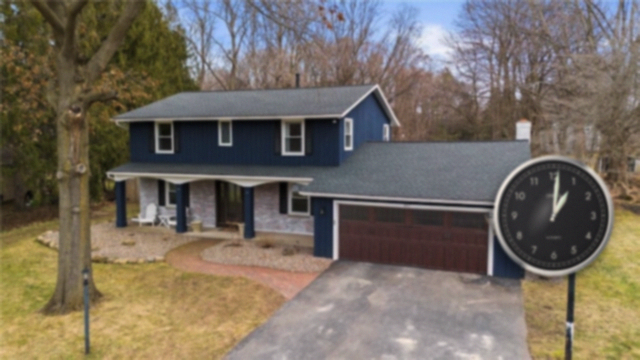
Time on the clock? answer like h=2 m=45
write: h=1 m=1
